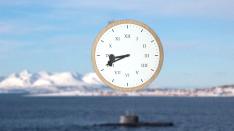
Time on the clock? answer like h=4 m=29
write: h=8 m=41
